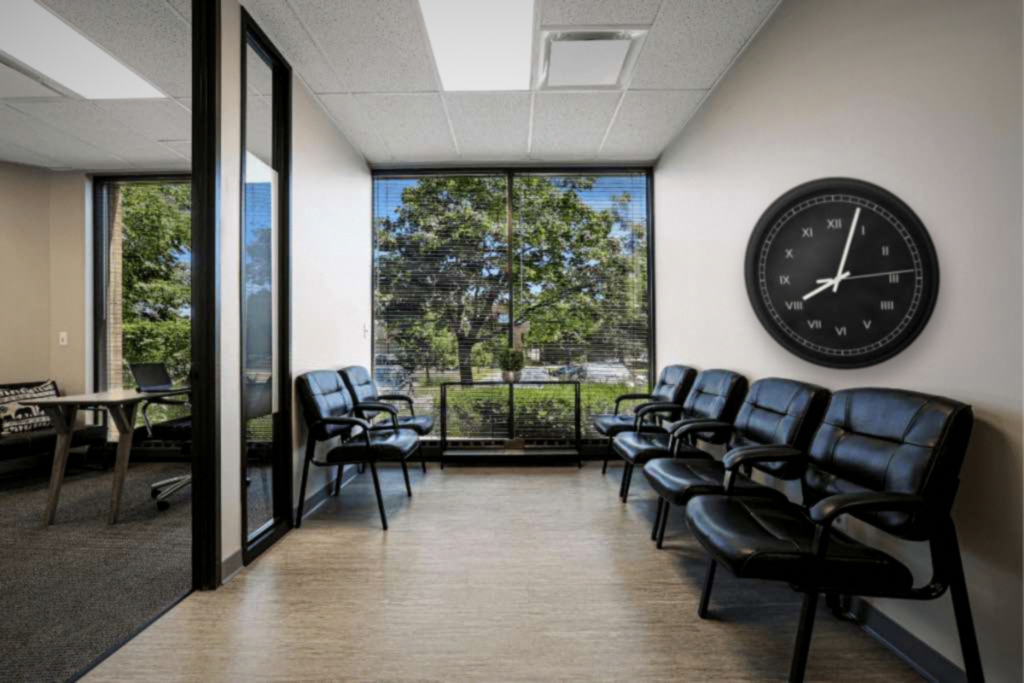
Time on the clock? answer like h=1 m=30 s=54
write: h=8 m=3 s=14
